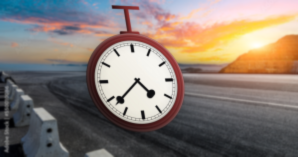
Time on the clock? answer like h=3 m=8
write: h=4 m=38
